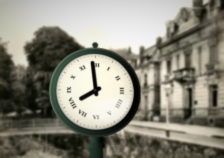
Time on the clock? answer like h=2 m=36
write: h=7 m=59
